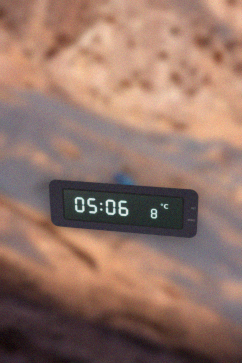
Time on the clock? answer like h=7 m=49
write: h=5 m=6
